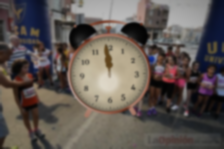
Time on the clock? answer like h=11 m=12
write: h=11 m=59
